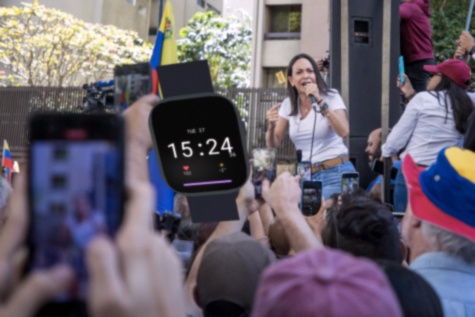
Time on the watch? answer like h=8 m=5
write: h=15 m=24
